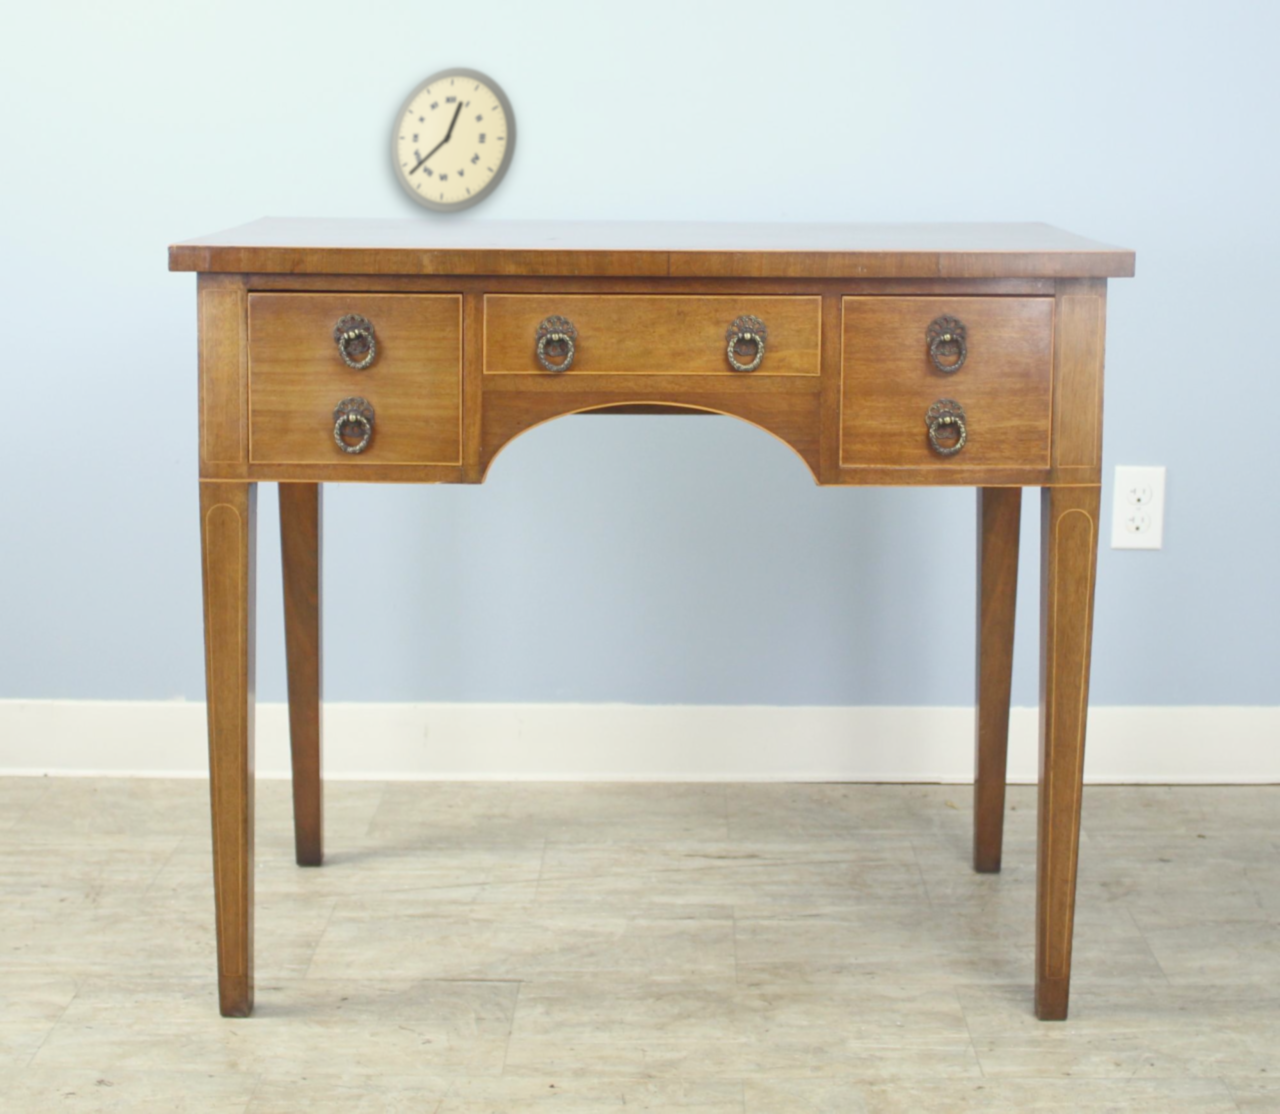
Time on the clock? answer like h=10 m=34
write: h=12 m=38
